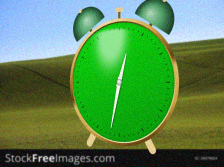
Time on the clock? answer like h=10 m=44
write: h=12 m=32
